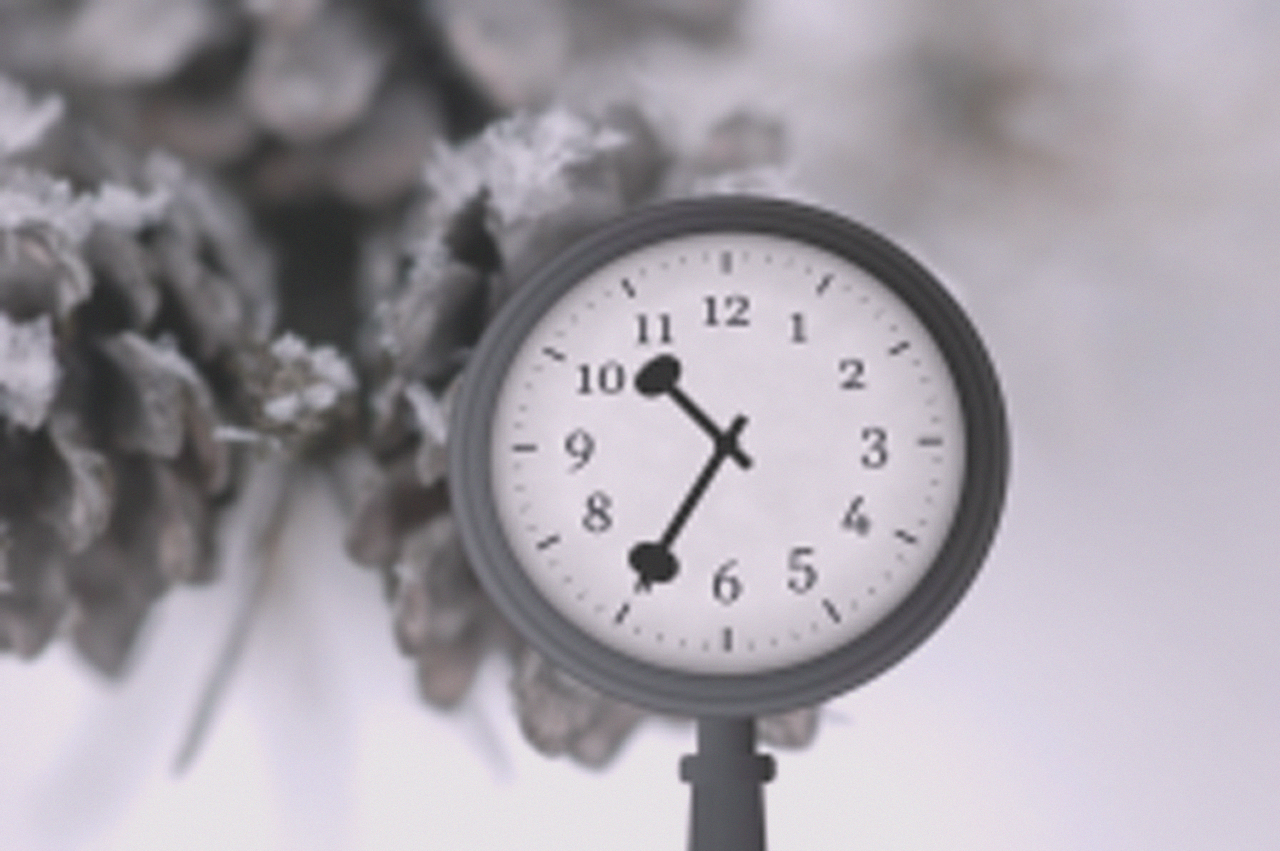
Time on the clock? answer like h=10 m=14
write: h=10 m=35
